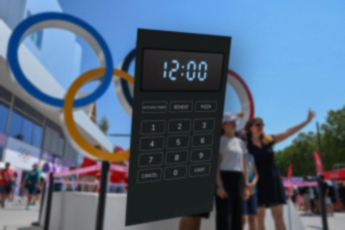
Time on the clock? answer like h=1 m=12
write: h=12 m=0
